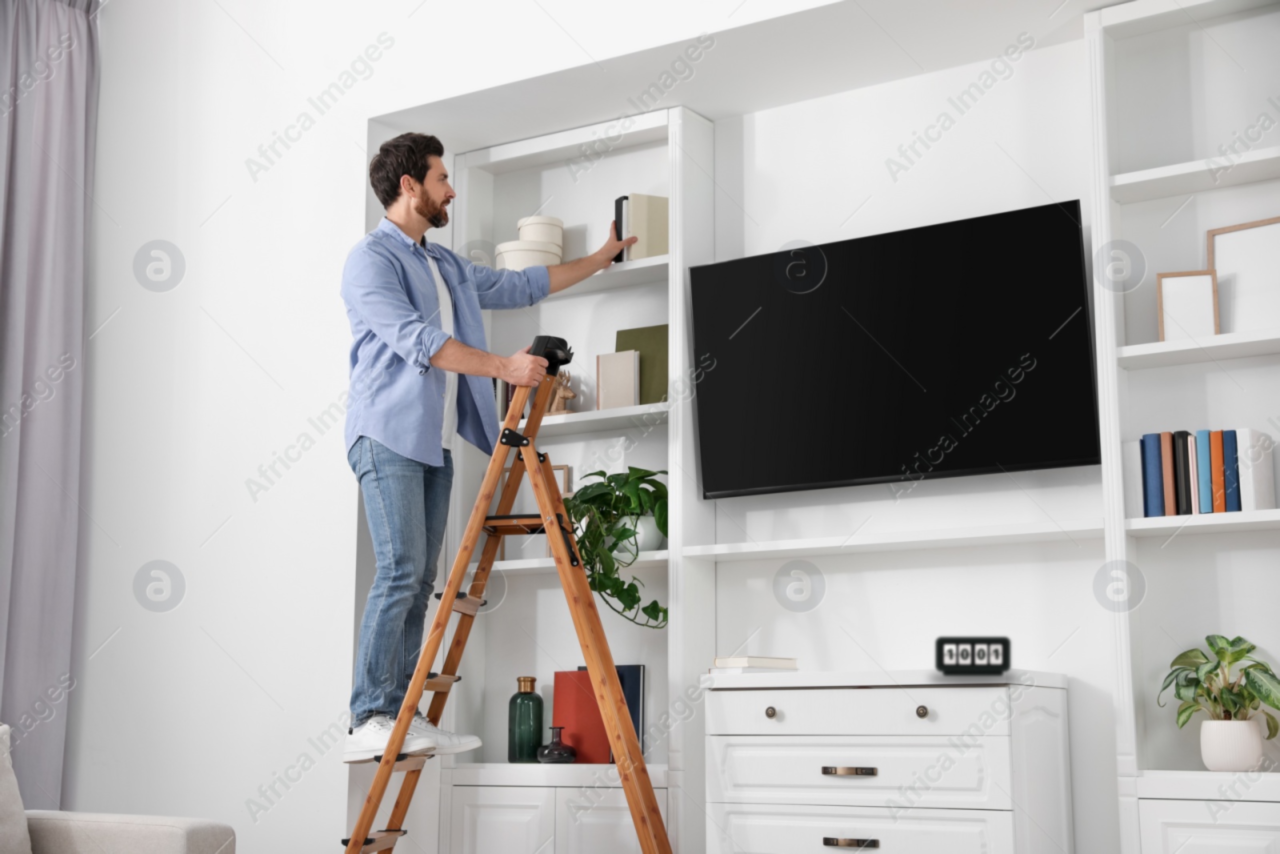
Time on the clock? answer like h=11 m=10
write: h=10 m=1
